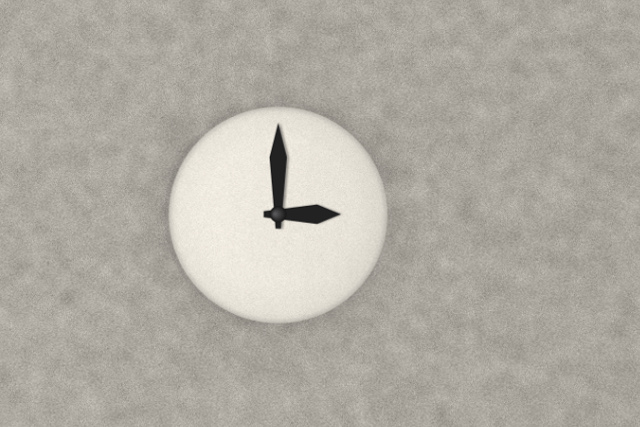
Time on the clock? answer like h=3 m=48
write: h=3 m=0
